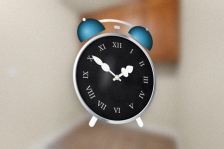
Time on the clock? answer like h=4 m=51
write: h=1 m=51
